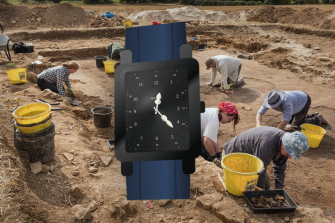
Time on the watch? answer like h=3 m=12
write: h=12 m=23
